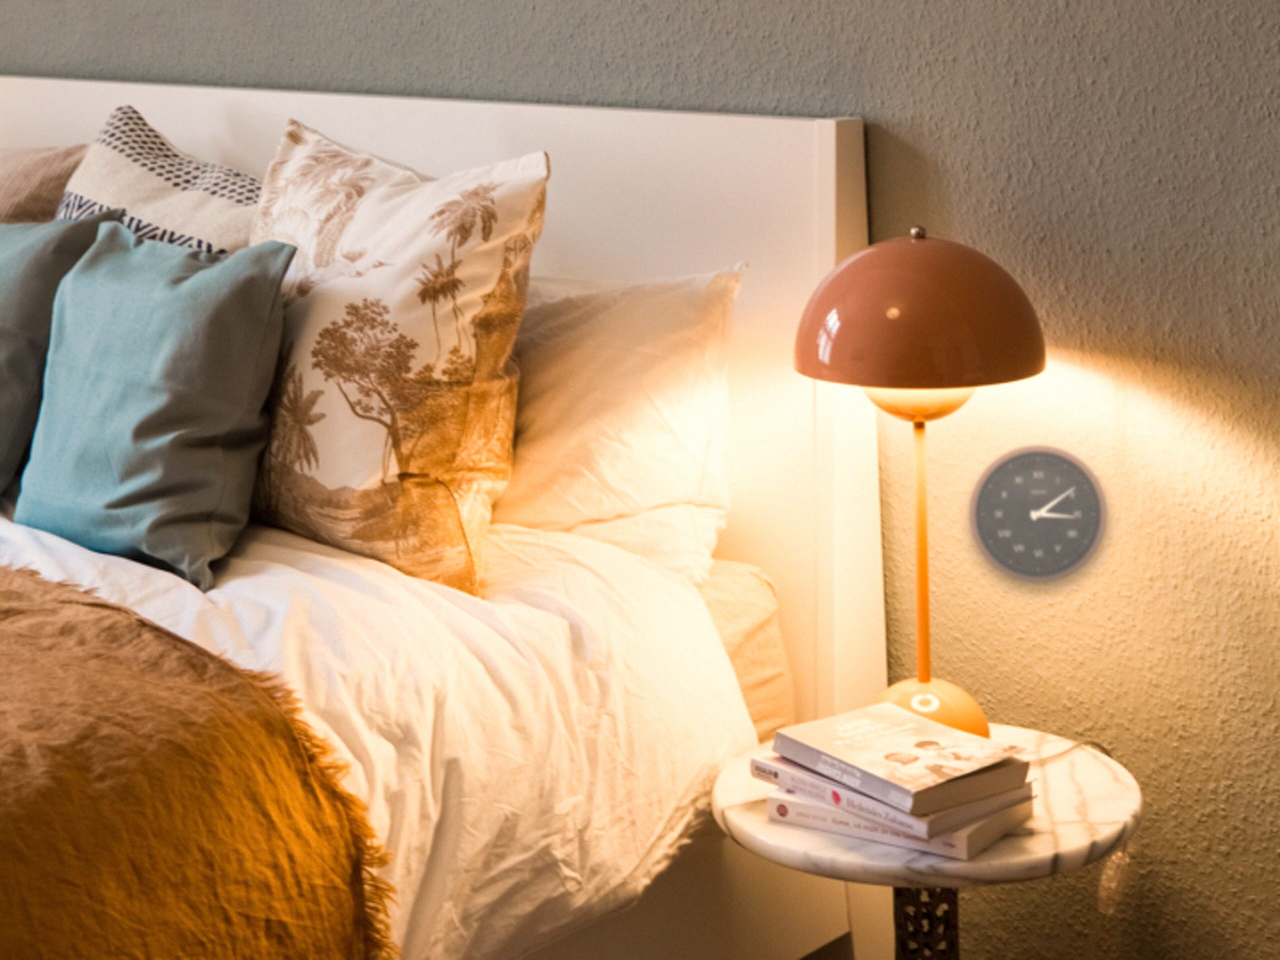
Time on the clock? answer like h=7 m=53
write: h=3 m=9
